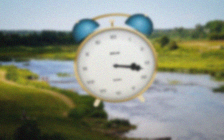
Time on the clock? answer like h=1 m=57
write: h=3 m=17
